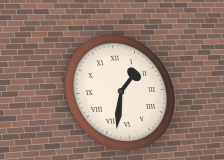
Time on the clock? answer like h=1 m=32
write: h=1 m=33
